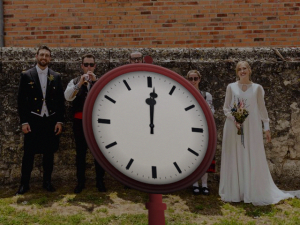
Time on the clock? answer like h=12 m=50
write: h=12 m=1
